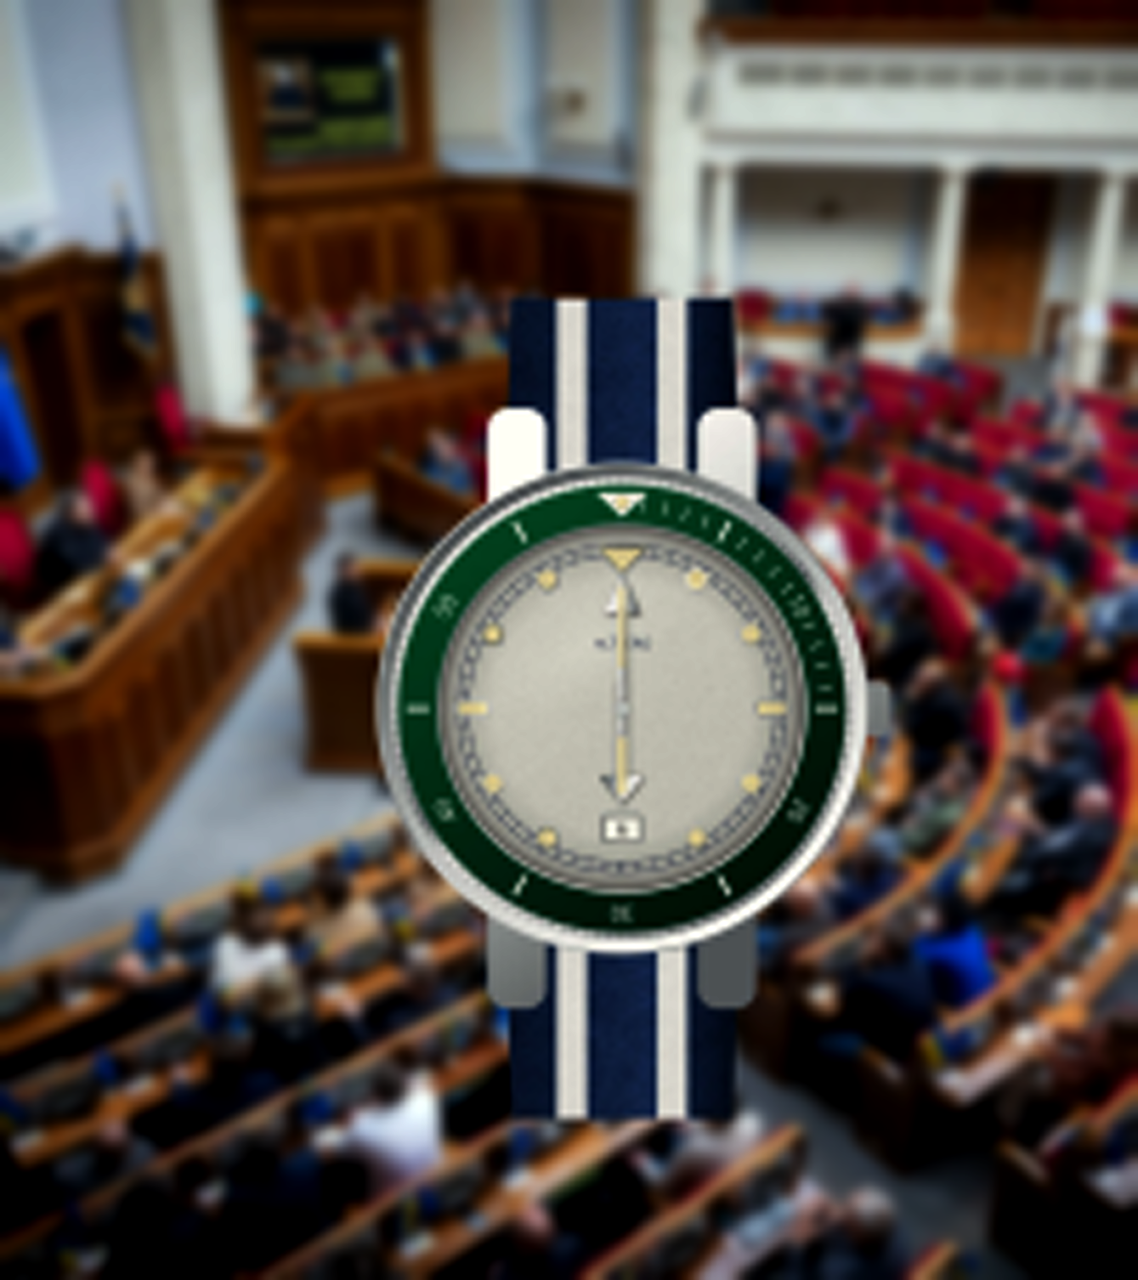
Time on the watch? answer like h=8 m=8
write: h=6 m=0
